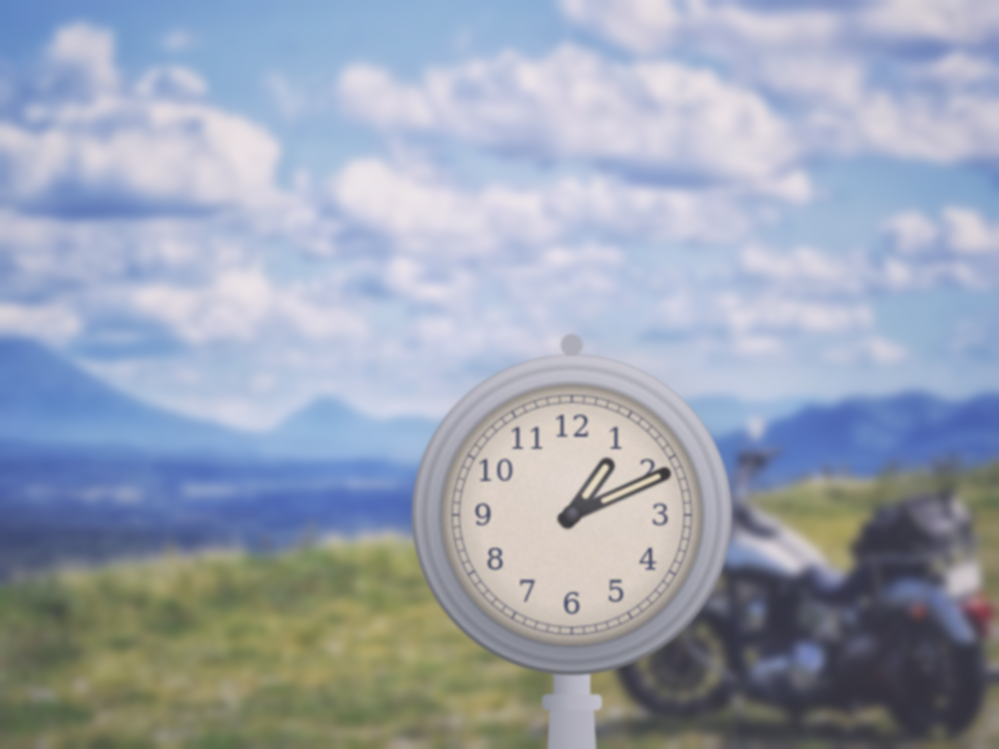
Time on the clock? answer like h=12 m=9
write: h=1 m=11
